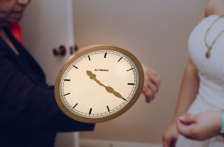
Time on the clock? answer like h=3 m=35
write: h=10 m=20
